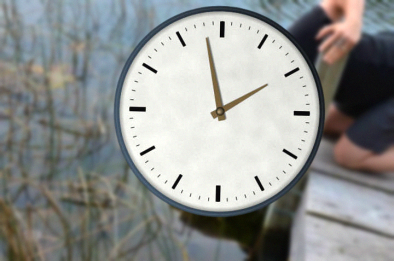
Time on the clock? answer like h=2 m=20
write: h=1 m=58
